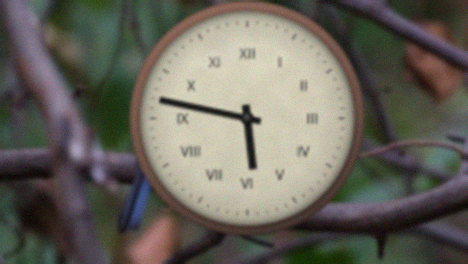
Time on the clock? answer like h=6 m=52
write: h=5 m=47
